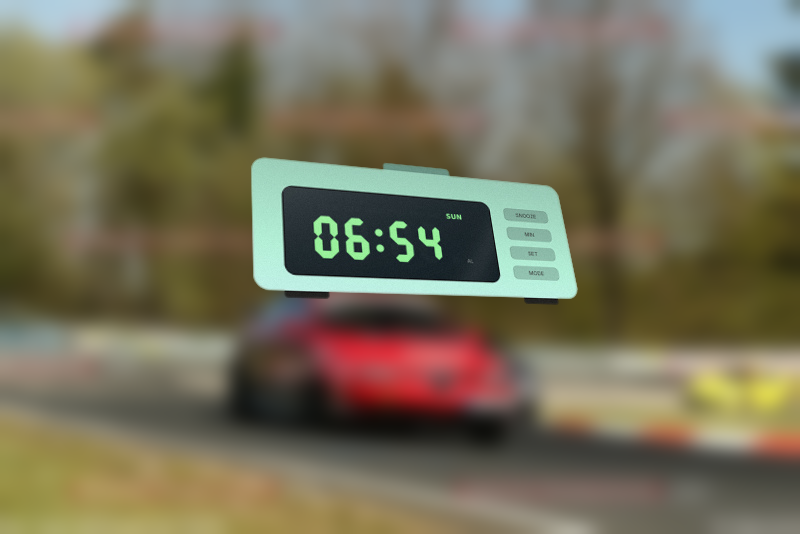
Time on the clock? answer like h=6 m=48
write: h=6 m=54
